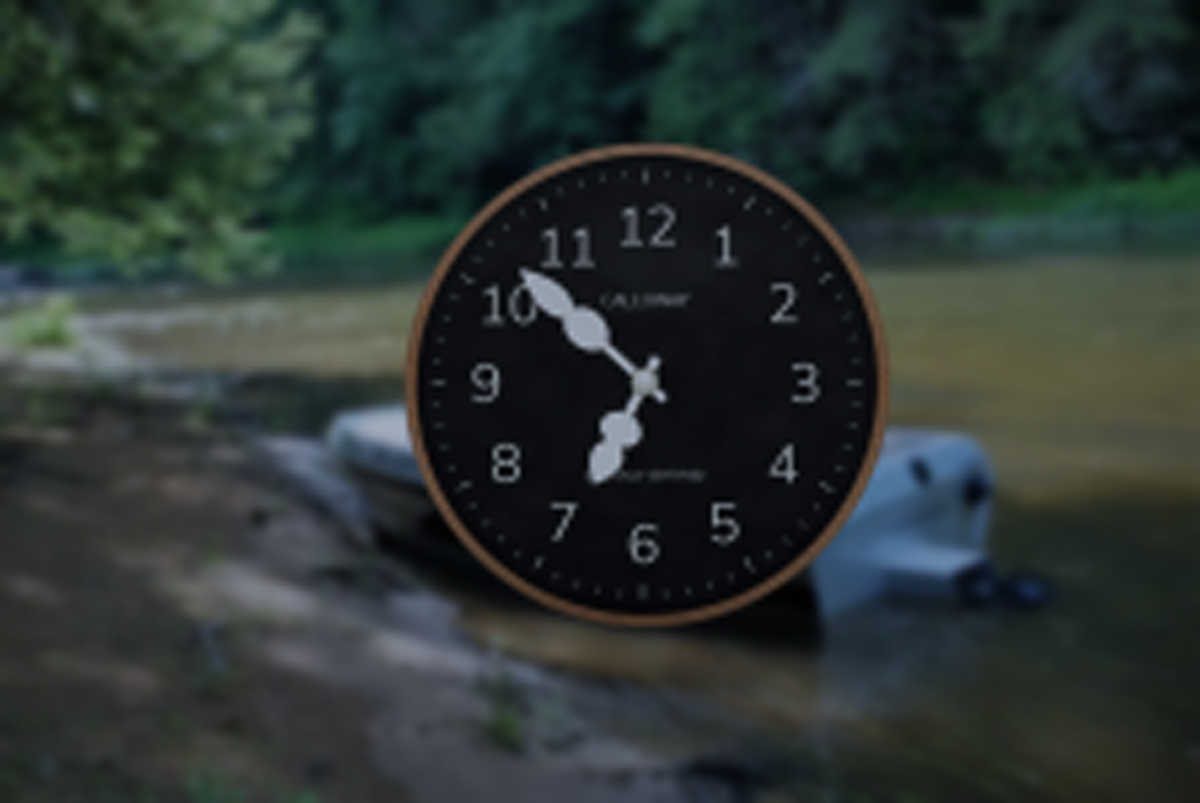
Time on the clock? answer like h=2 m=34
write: h=6 m=52
